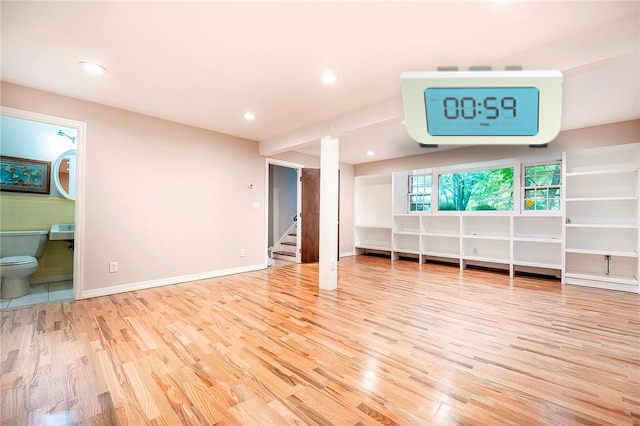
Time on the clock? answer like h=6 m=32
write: h=0 m=59
